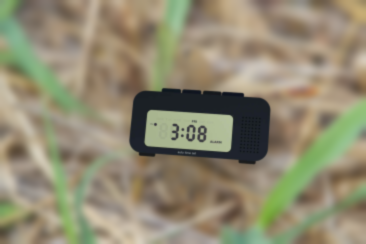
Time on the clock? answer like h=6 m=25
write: h=3 m=8
